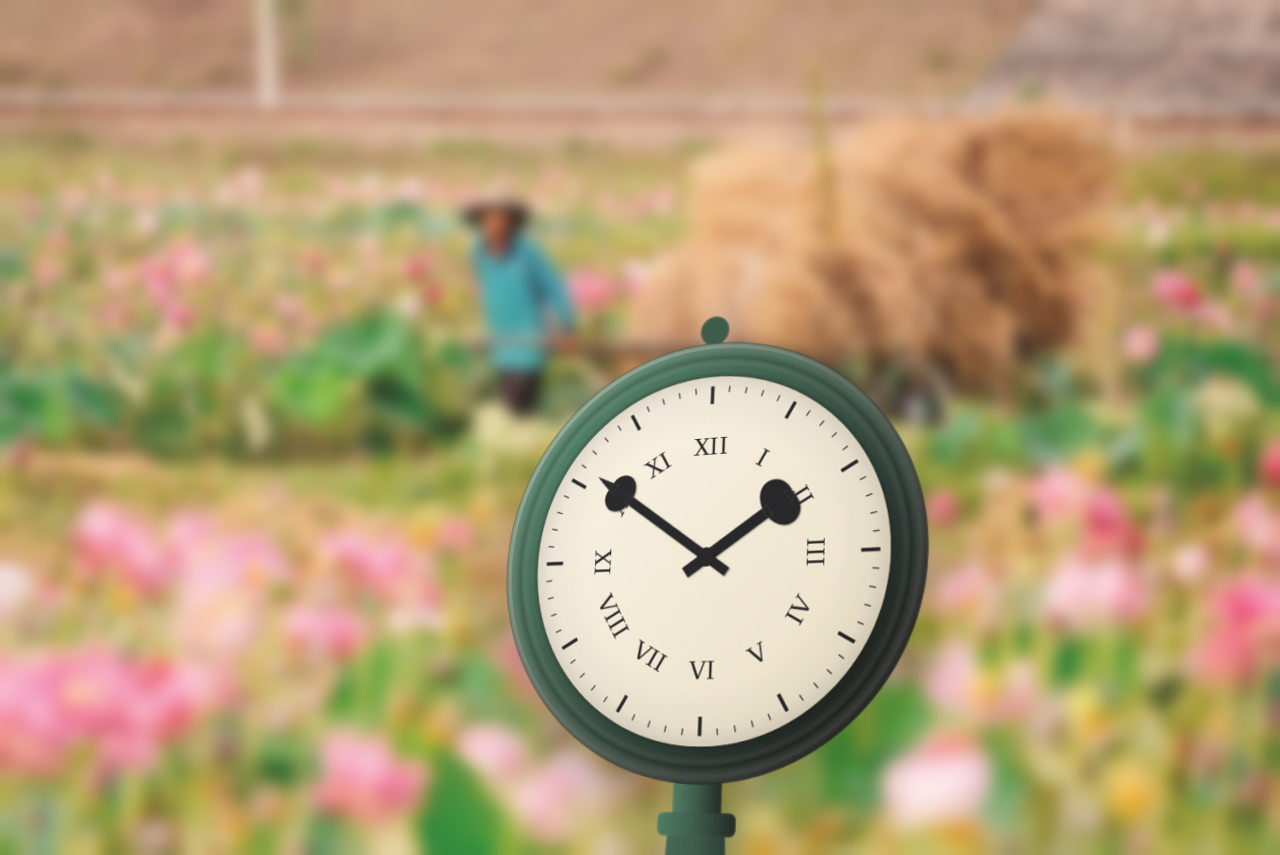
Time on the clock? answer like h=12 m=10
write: h=1 m=51
